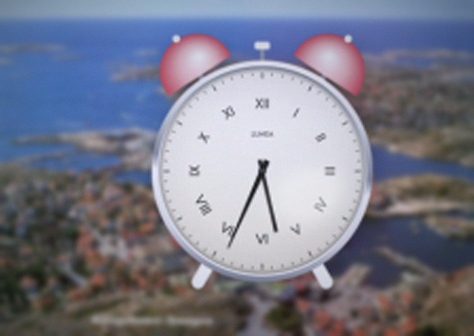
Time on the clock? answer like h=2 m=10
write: h=5 m=34
